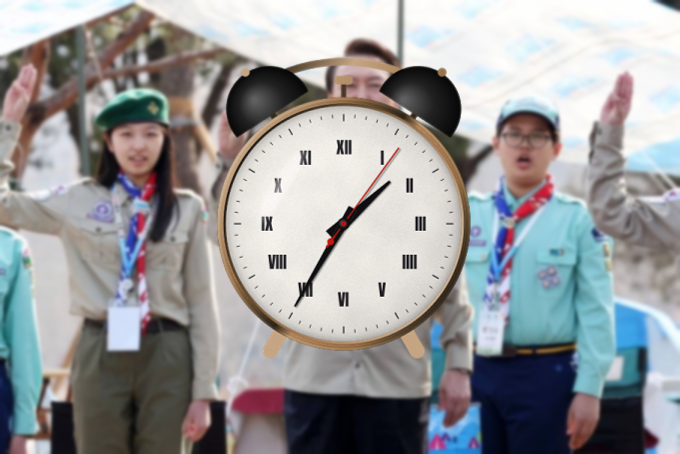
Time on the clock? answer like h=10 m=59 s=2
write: h=1 m=35 s=6
